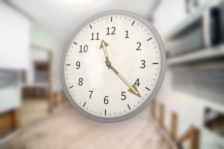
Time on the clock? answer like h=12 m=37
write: h=11 m=22
